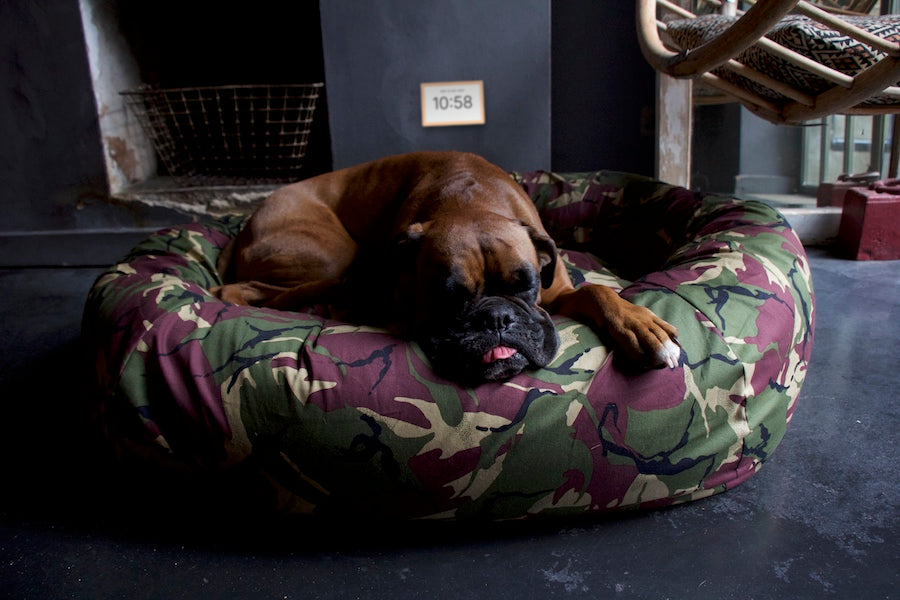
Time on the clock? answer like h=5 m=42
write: h=10 m=58
